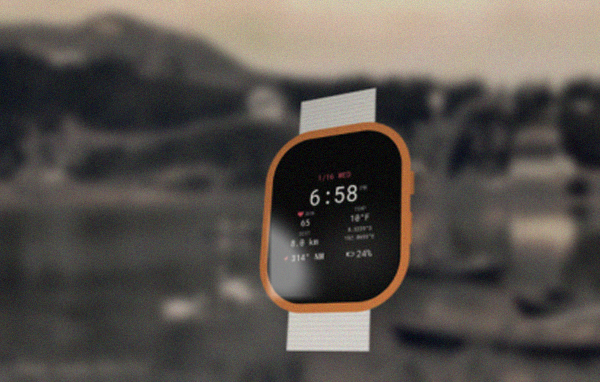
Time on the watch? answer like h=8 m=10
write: h=6 m=58
